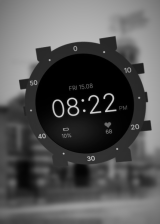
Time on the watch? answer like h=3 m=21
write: h=8 m=22
